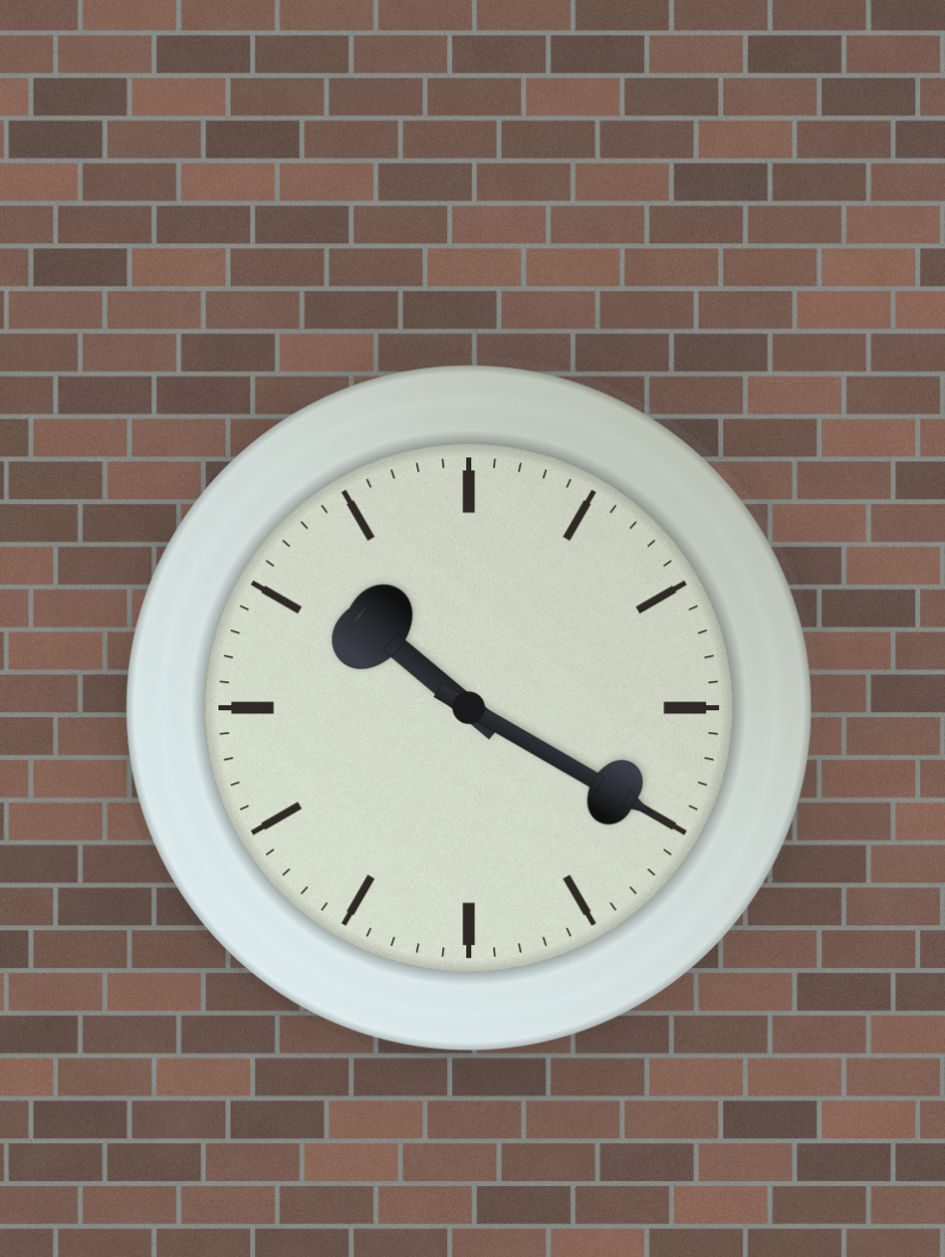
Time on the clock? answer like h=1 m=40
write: h=10 m=20
